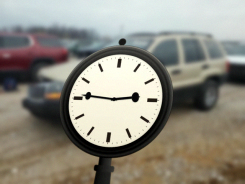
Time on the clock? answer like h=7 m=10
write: h=2 m=46
